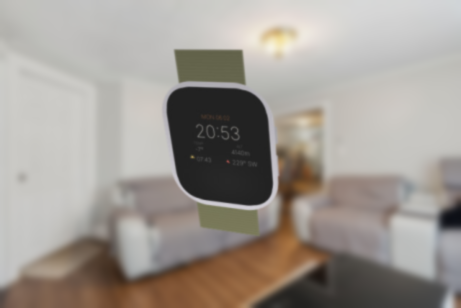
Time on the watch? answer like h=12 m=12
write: h=20 m=53
